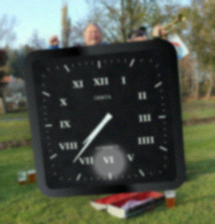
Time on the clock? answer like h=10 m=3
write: h=7 m=37
